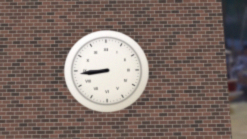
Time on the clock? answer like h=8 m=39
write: h=8 m=44
